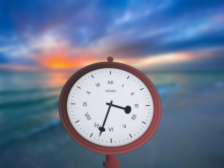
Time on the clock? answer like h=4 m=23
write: h=3 m=33
